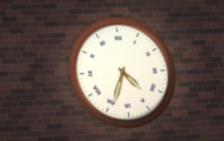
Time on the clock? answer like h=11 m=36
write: h=4 m=34
